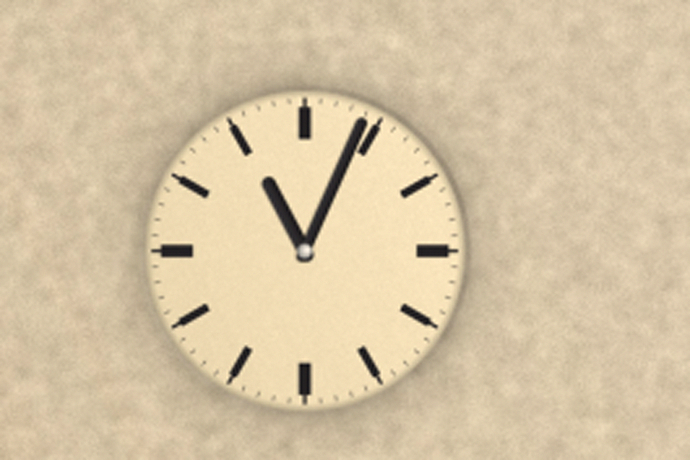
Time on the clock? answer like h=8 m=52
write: h=11 m=4
